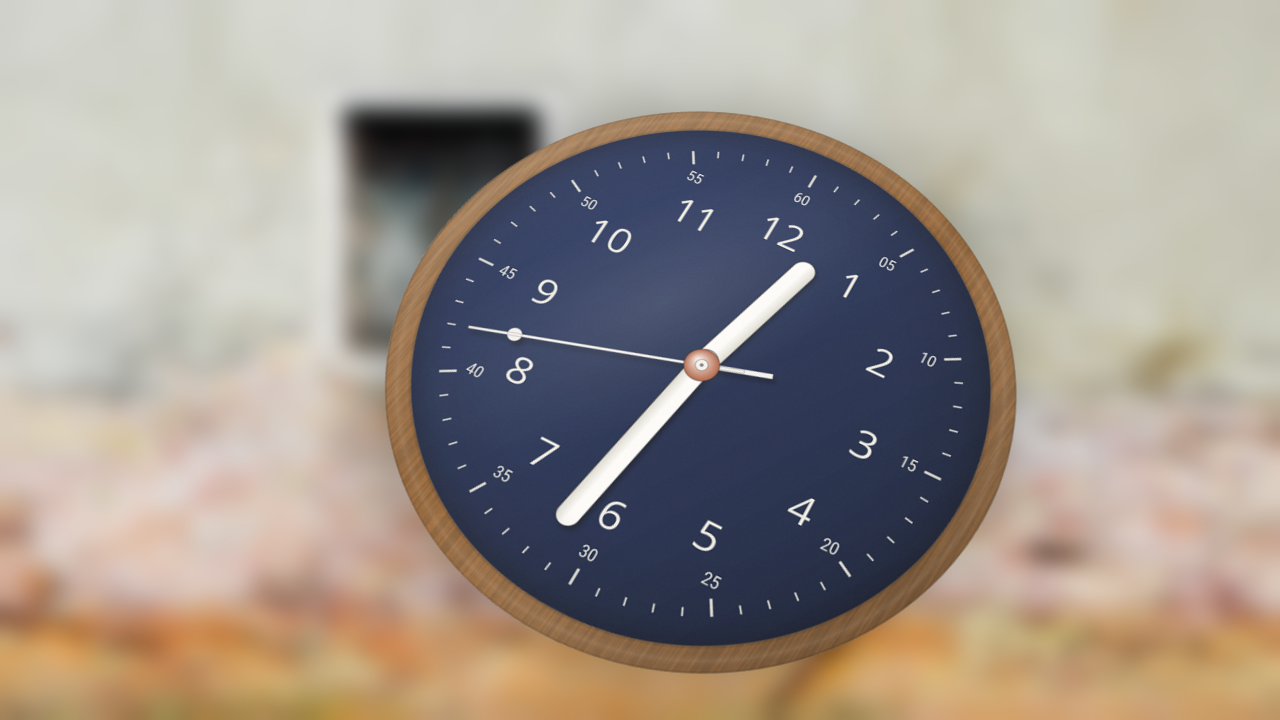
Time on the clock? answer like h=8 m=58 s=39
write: h=12 m=31 s=42
